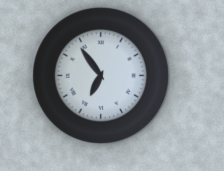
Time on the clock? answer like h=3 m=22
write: h=6 m=54
